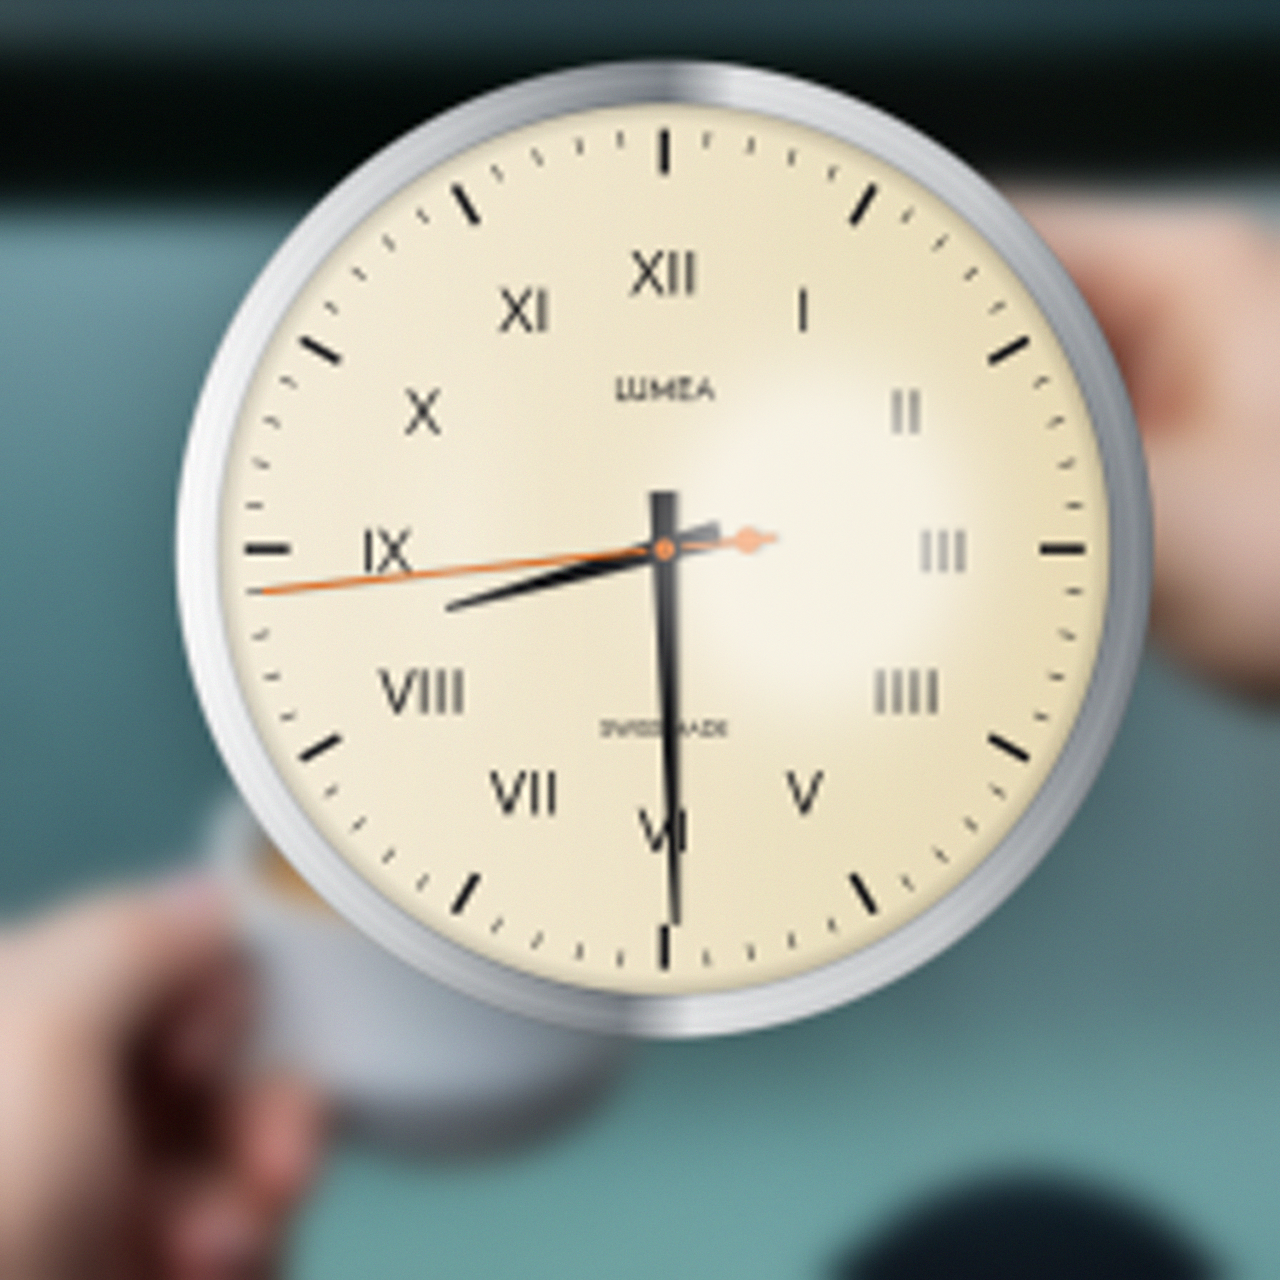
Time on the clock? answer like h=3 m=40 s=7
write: h=8 m=29 s=44
